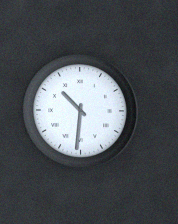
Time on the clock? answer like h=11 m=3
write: h=10 m=31
